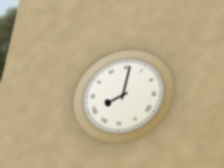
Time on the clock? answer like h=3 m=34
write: h=8 m=1
